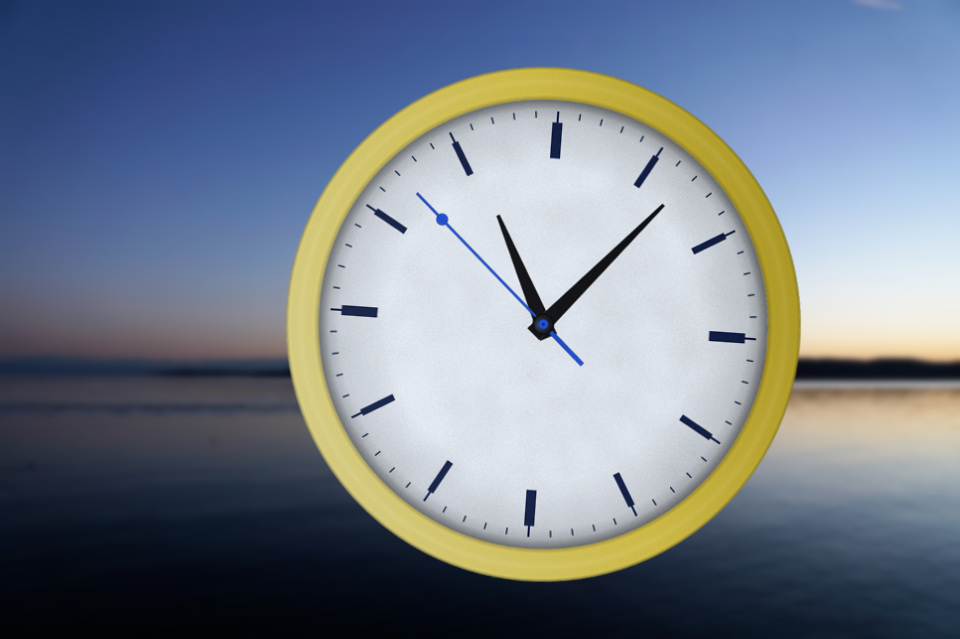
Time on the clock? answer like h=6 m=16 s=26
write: h=11 m=6 s=52
